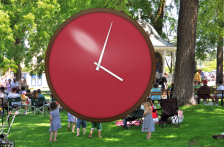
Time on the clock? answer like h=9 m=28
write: h=4 m=3
